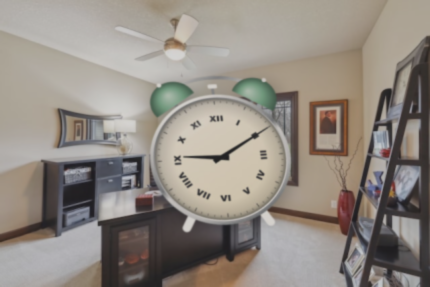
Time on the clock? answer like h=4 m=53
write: h=9 m=10
